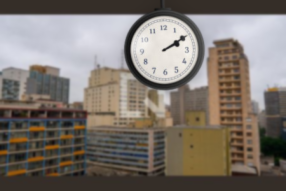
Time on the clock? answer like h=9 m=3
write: h=2 m=10
